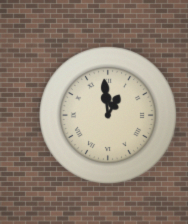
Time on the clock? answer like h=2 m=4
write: h=12 m=59
